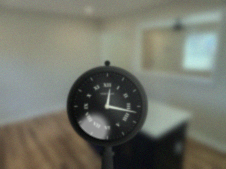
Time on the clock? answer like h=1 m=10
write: h=12 m=17
